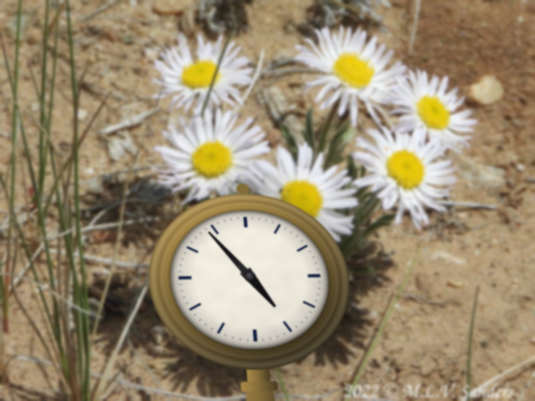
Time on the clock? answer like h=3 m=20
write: h=4 m=54
